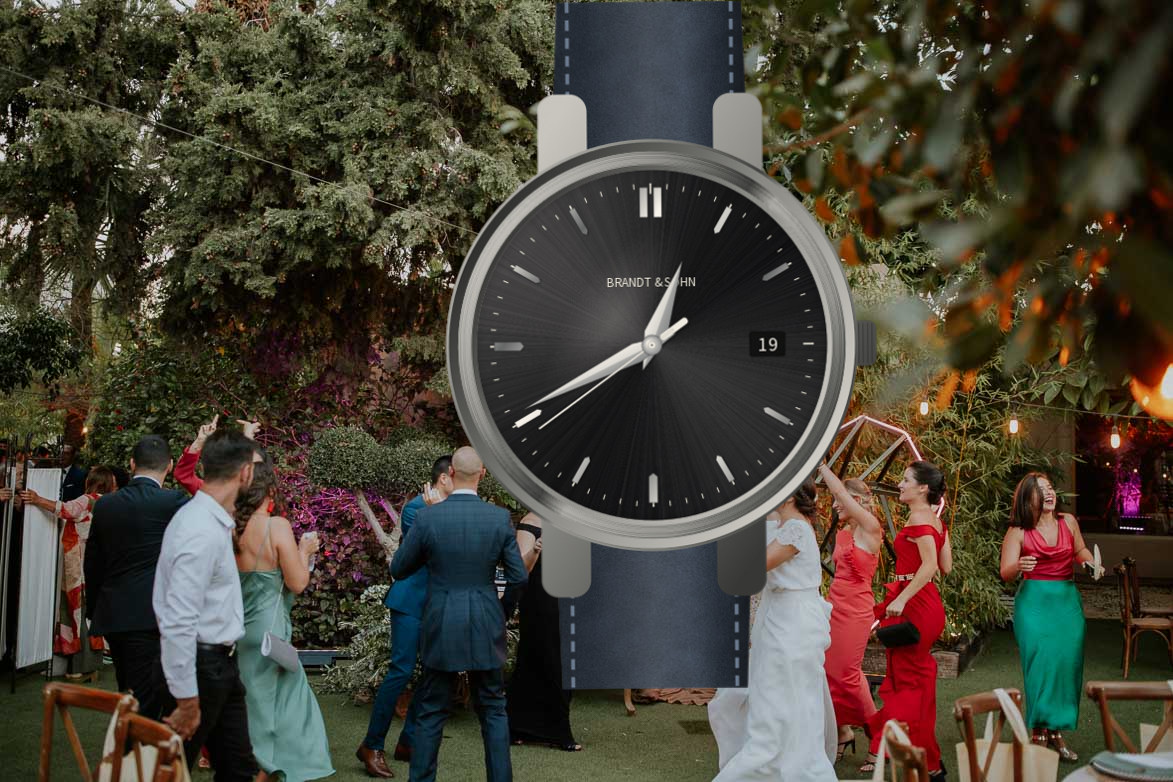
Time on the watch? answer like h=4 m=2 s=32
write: h=12 m=40 s=39
